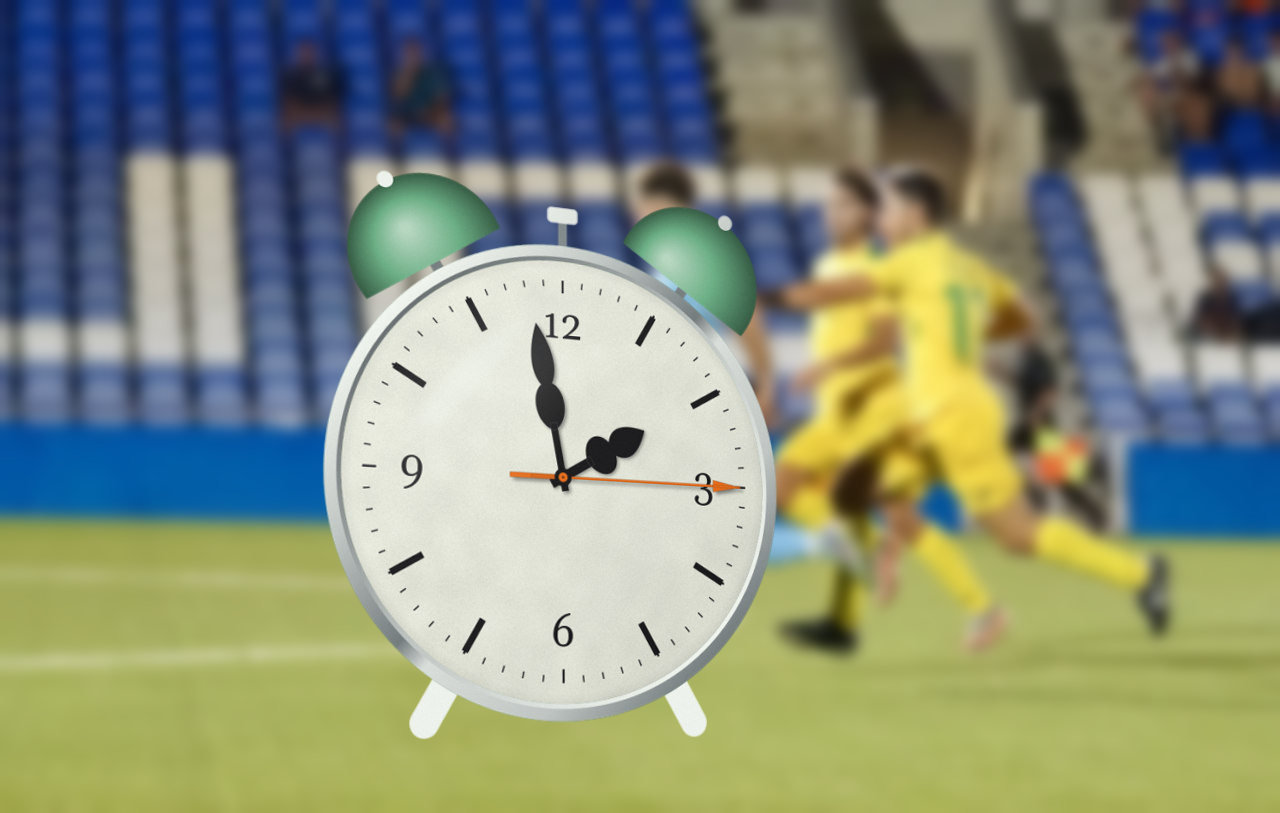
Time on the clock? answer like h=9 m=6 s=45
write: h=1 m=58 s=15
